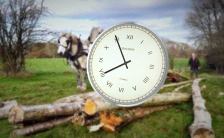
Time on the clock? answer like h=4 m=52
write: h=7 m=55
